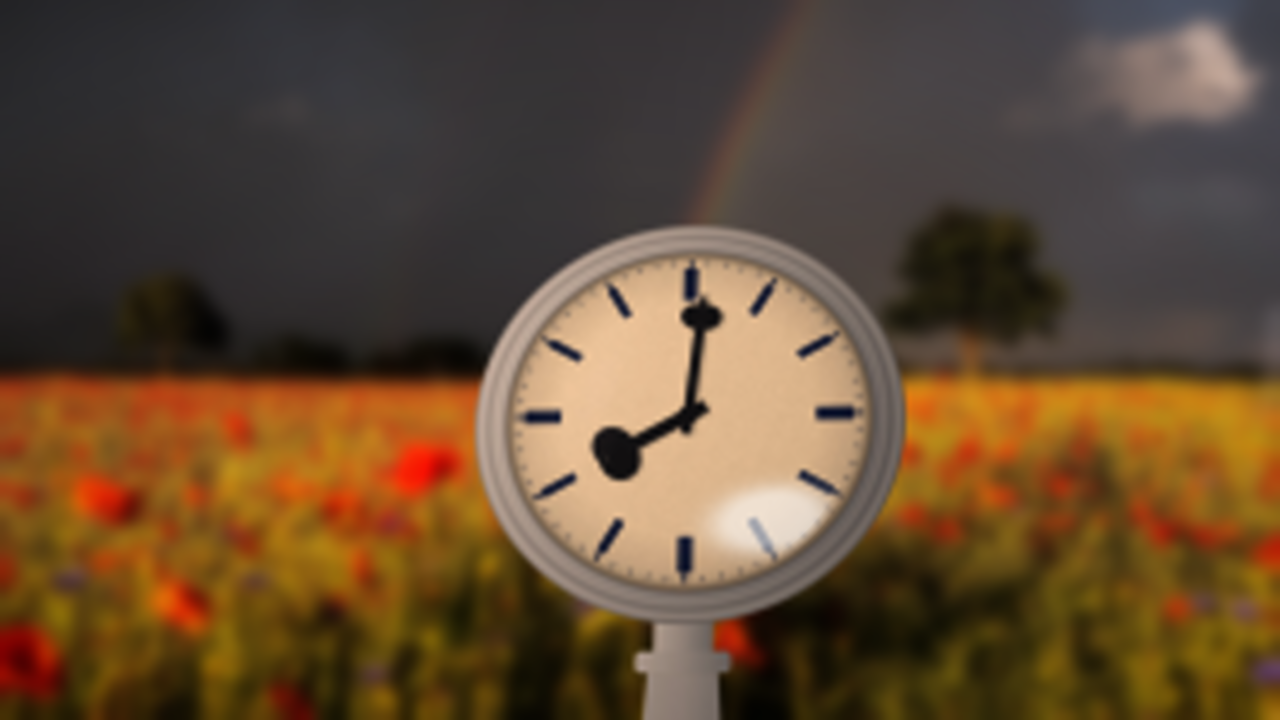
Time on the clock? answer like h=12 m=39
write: h=8 m=1
